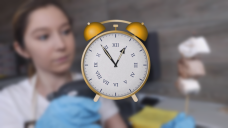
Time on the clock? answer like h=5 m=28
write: h=12 m=54
